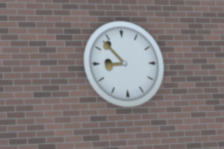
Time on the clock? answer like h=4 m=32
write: h=8 m=53
